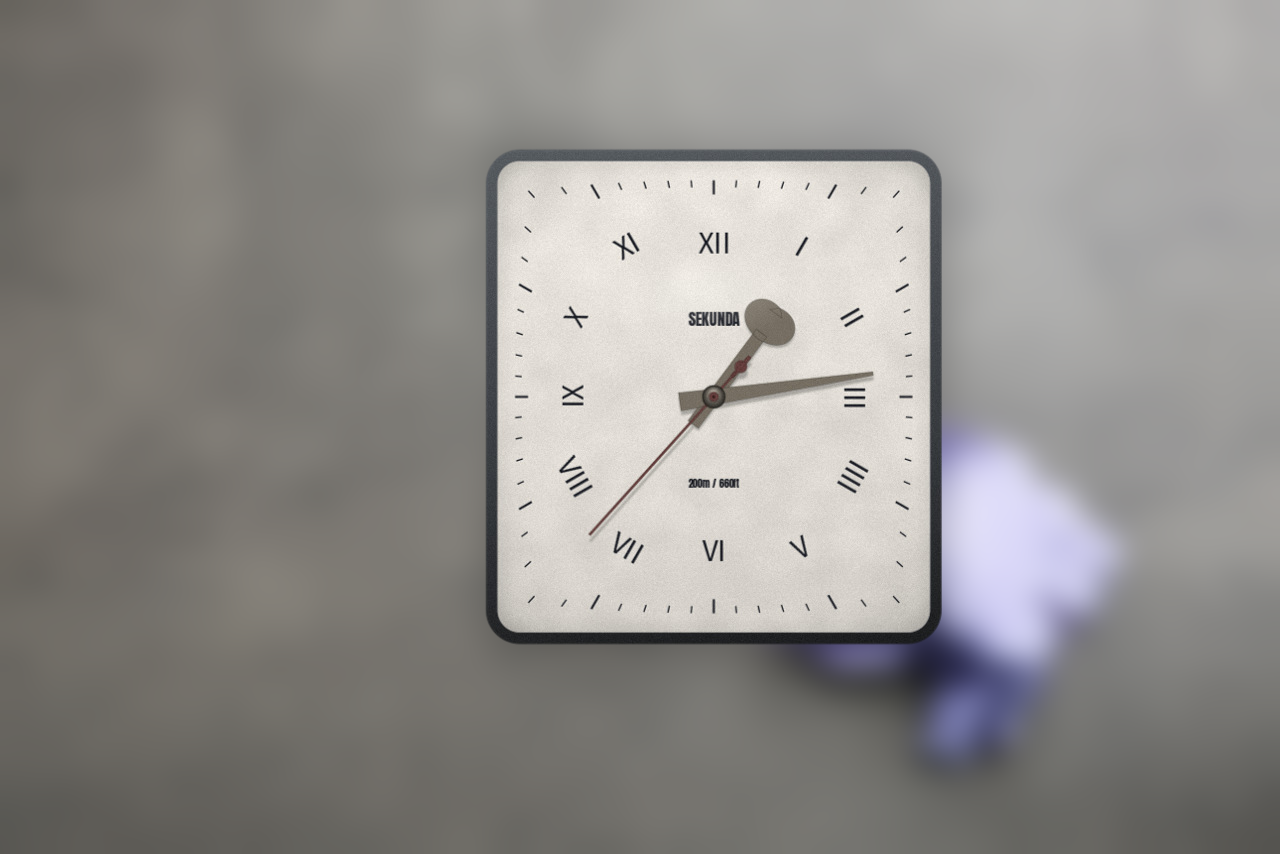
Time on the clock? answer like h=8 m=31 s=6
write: h=1 m=13 s=37
